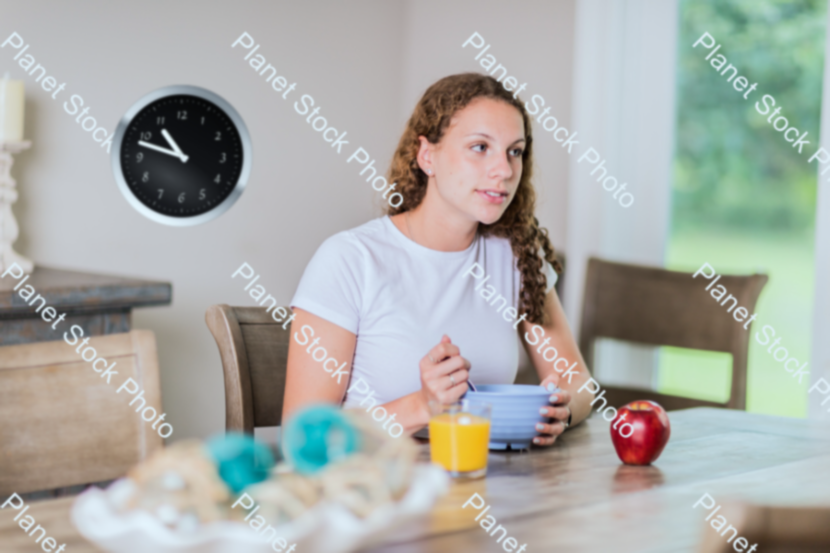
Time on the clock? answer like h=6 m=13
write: h=10 m=48
